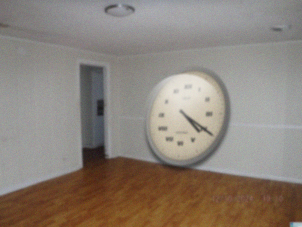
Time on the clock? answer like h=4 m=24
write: h=4 m=20
